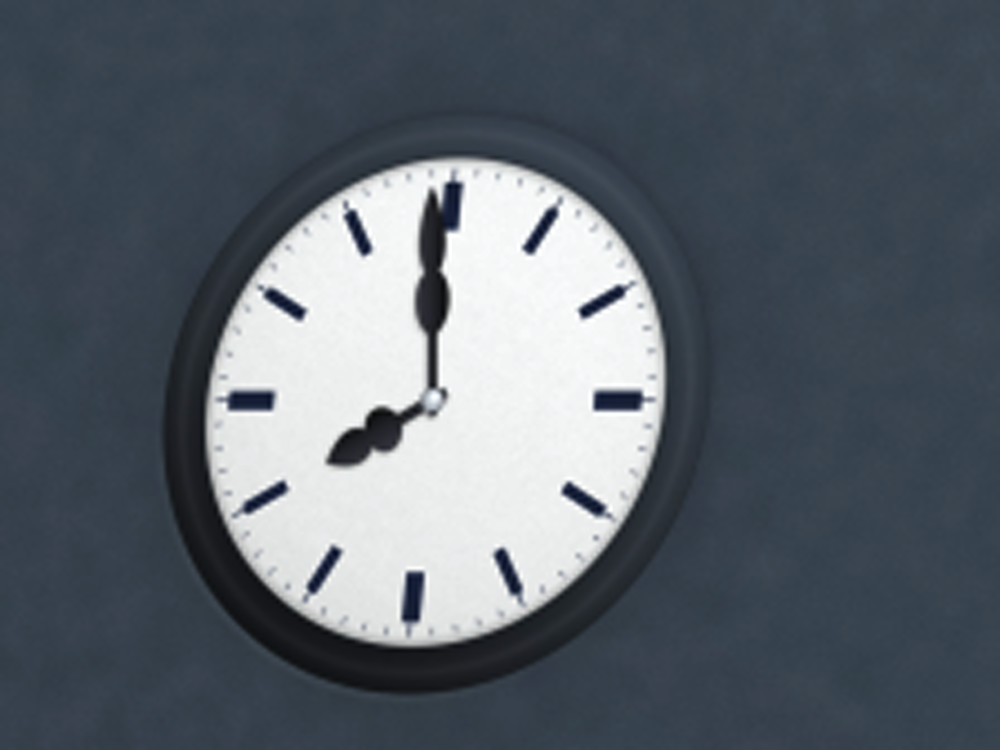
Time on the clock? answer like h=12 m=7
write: h=7 m=59
